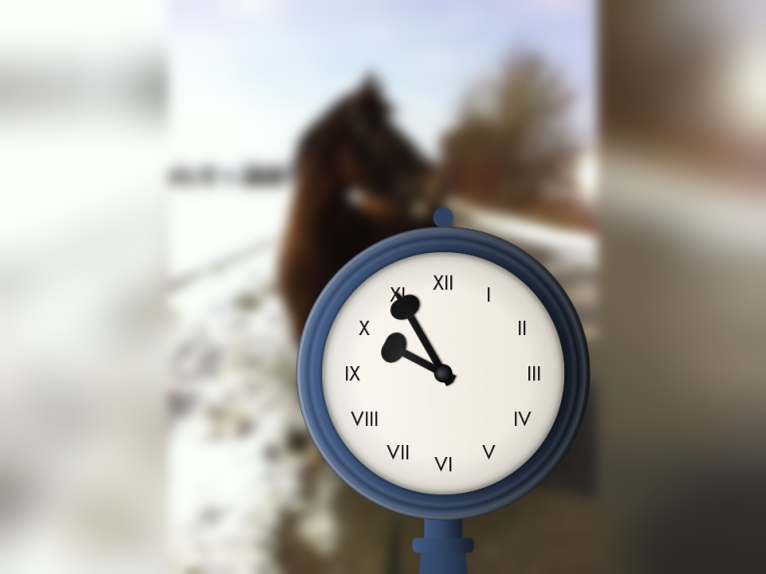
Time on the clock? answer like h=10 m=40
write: h=9 m=55
